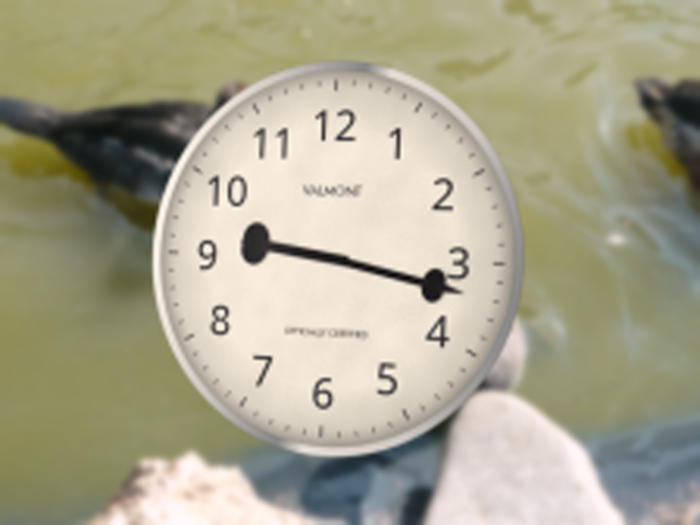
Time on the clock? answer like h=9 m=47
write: h=9 m=17
